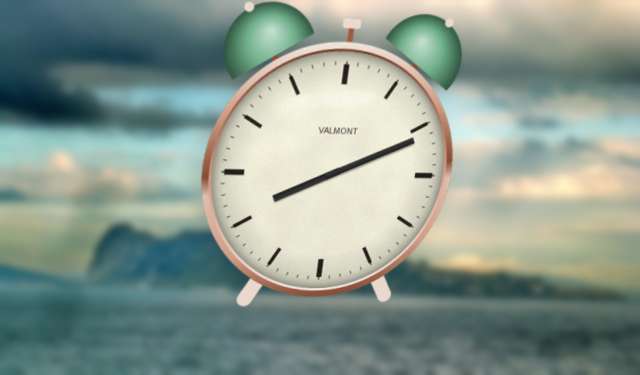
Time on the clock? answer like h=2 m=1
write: h=8 m=11
